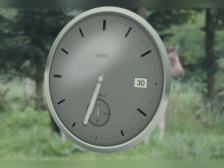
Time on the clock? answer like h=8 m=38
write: h=6 m=33
